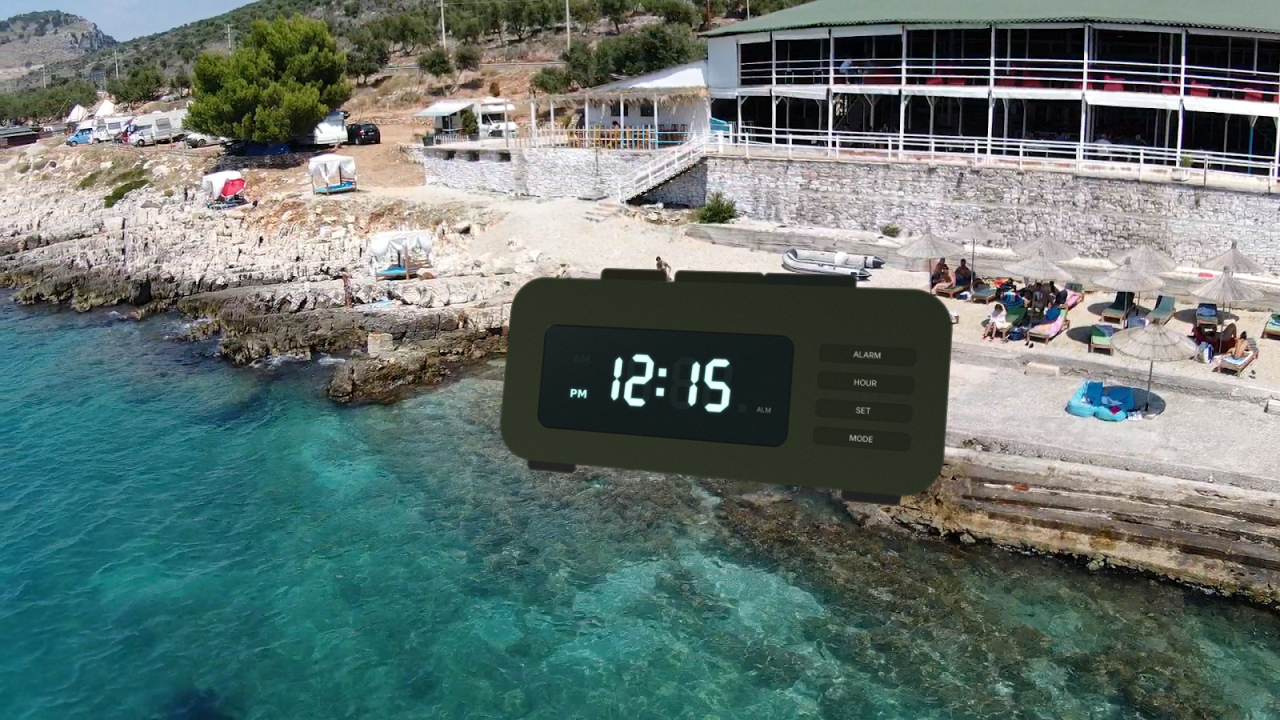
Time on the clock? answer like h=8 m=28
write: h=12 m=15
